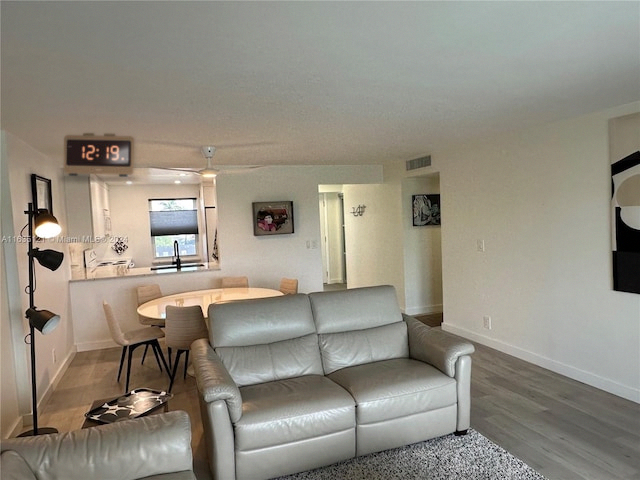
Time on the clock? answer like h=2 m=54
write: h=12 m=19
